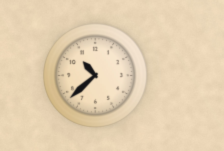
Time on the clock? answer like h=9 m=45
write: h=10 m=38
